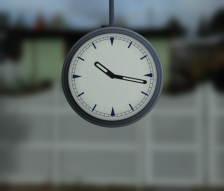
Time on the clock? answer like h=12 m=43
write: h=10 m=17
